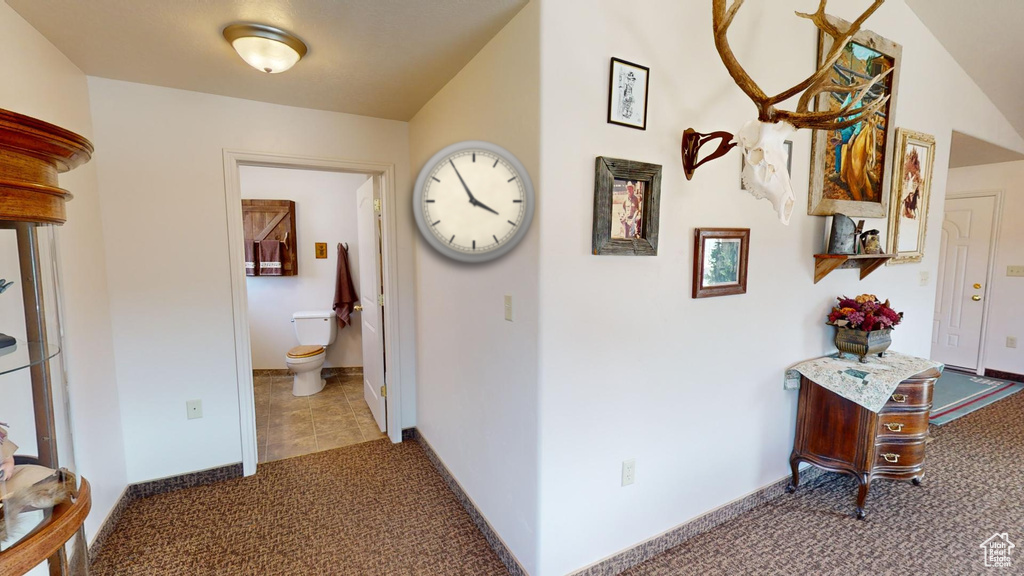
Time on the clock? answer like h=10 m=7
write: h=3 m=55
